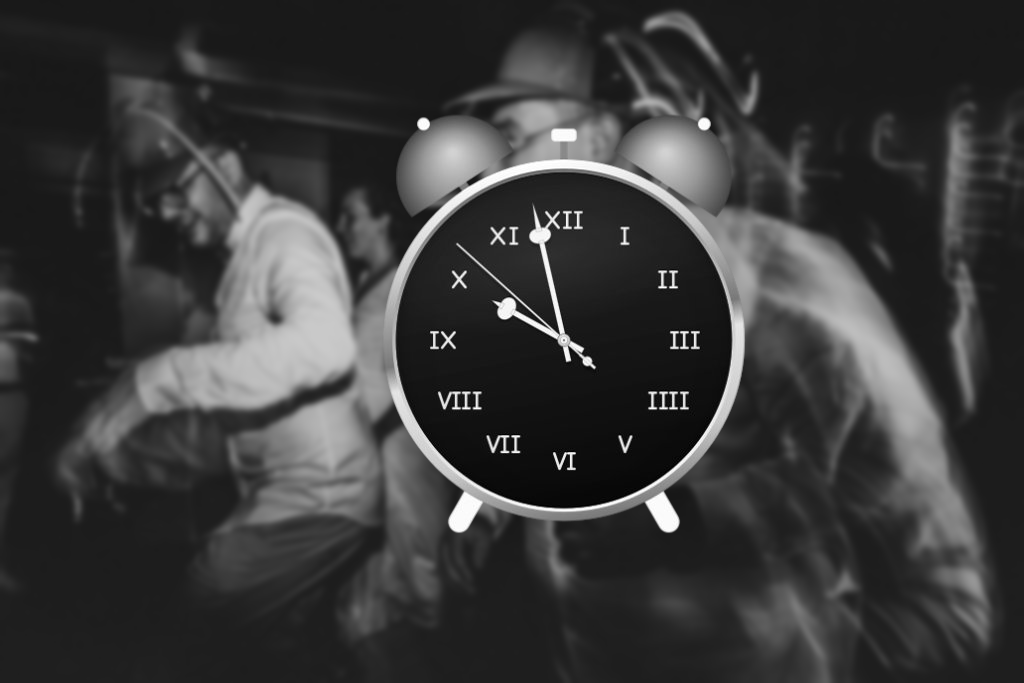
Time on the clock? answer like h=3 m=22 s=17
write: h=9 m=57 s=52
